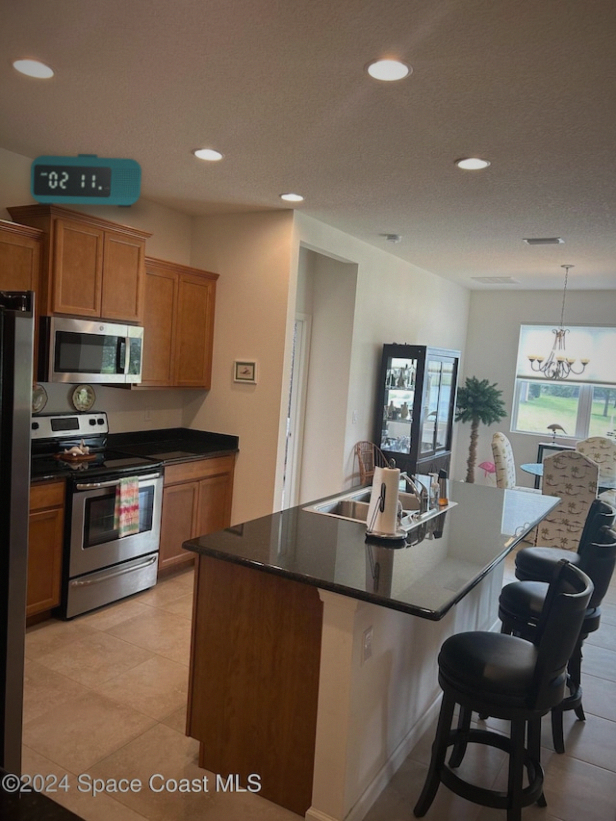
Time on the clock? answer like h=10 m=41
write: h=2 m=11
